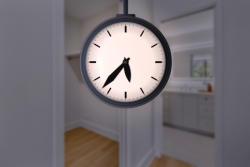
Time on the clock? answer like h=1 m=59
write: h=5 m=37
